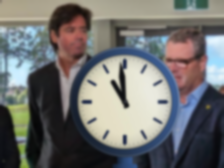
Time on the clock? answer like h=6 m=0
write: h=10 m=59
